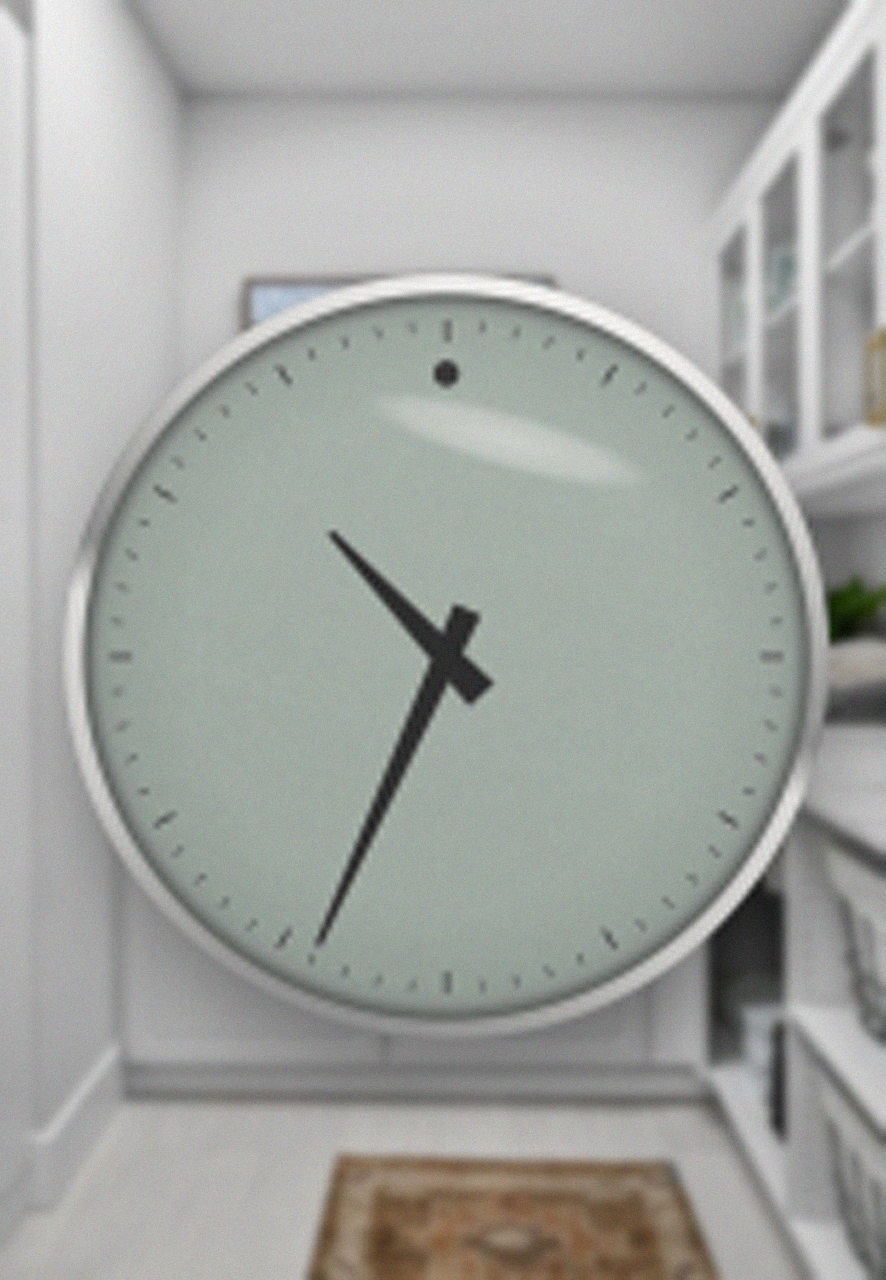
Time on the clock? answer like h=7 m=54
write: h=10 m=34
